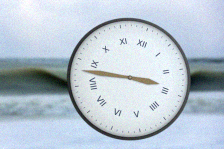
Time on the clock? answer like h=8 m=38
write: h=2 m=43
